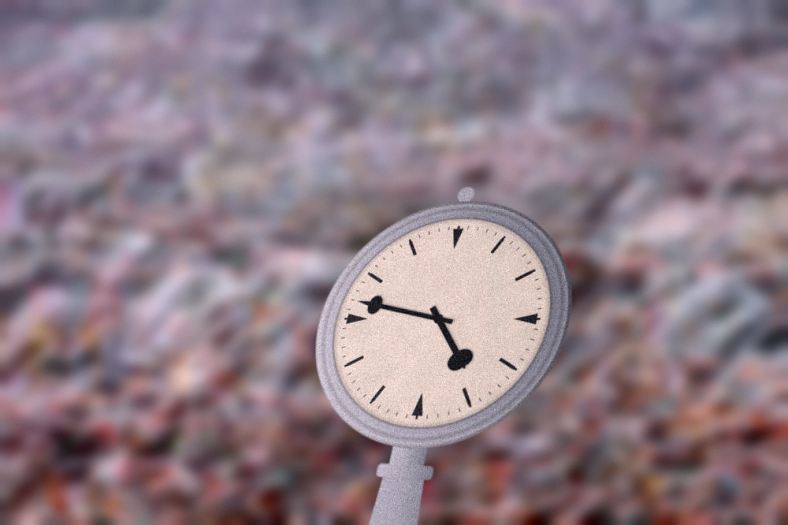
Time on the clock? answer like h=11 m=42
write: h=4 m=47
